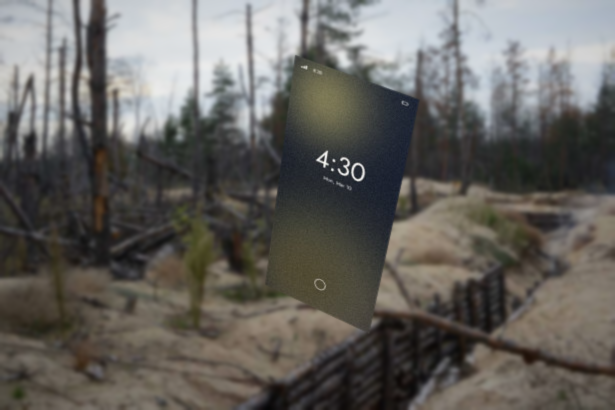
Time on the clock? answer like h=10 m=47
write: h=4 m=30
